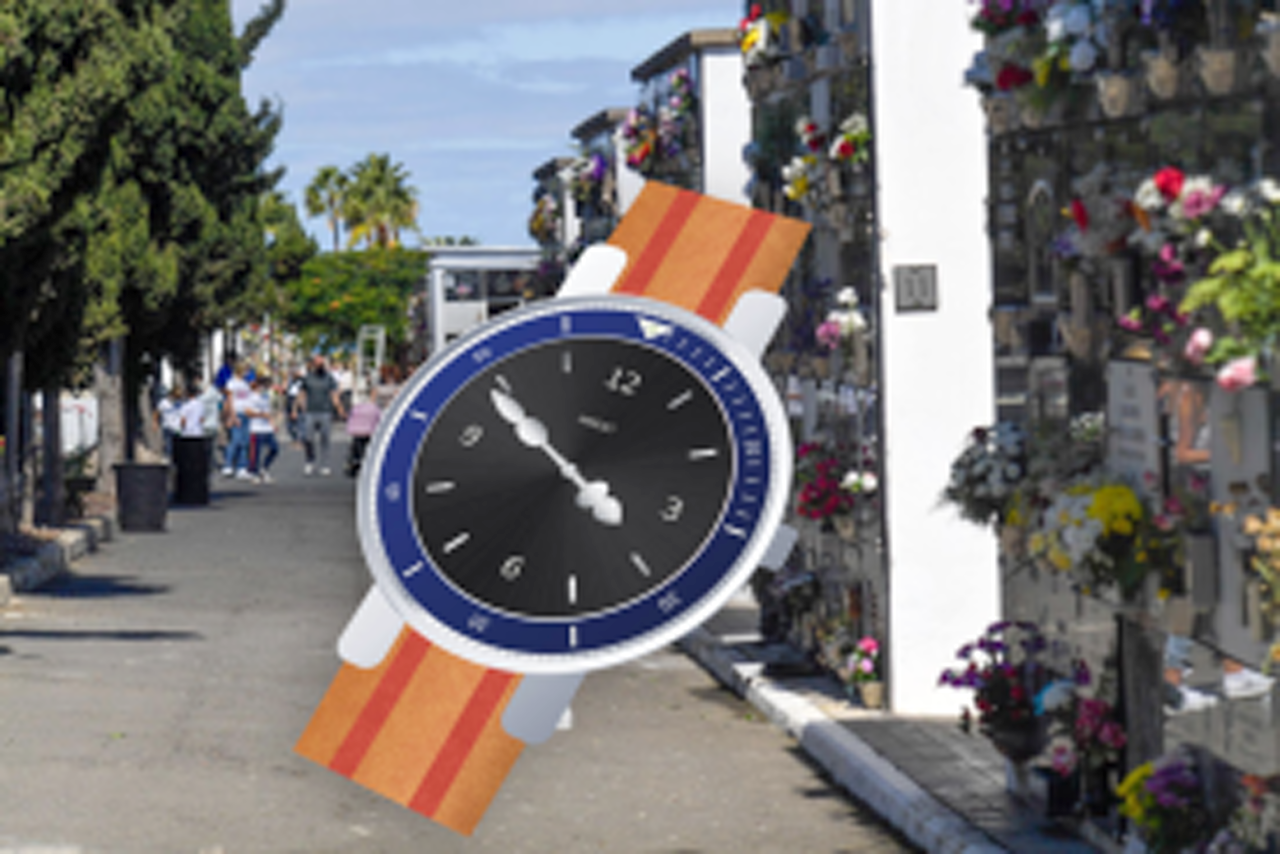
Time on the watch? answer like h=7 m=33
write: h=3 m=49
